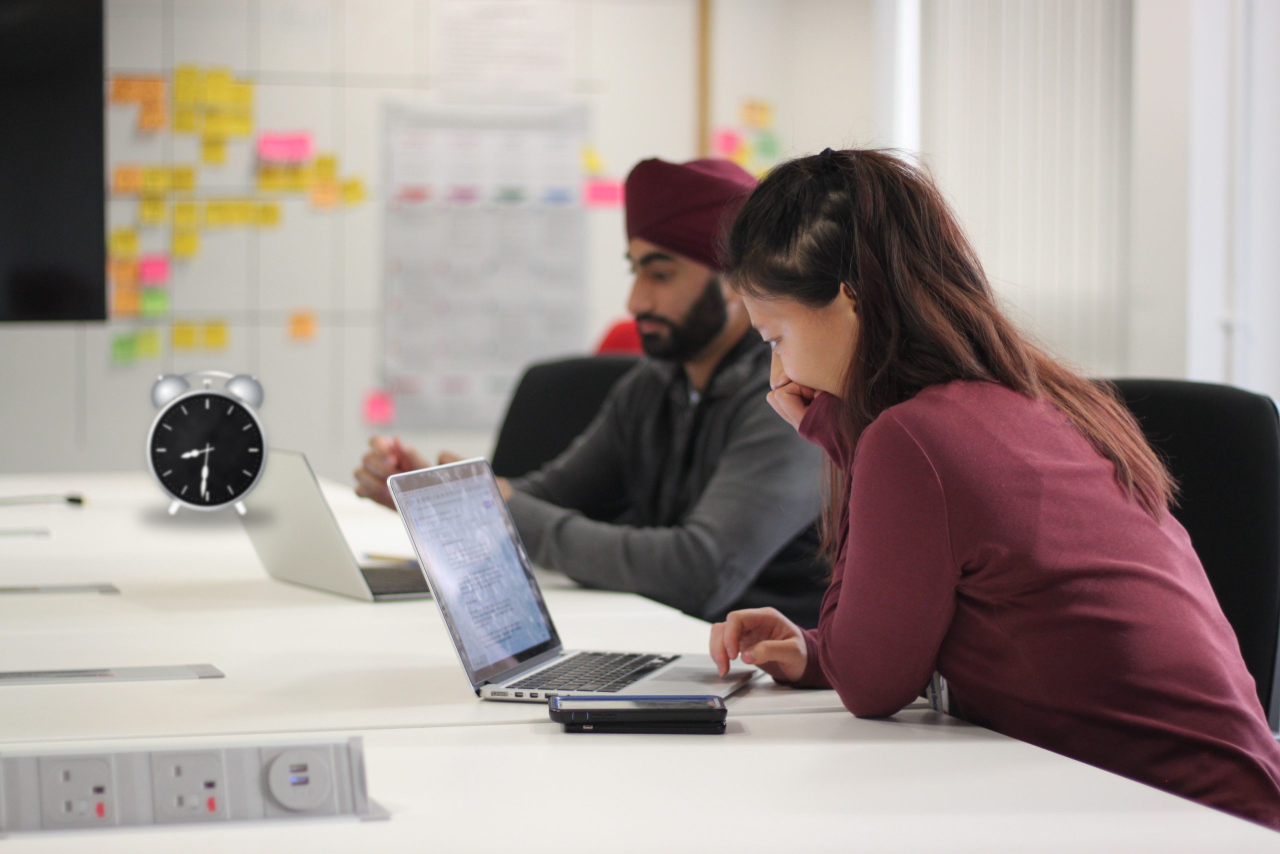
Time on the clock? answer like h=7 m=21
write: h=8 m=31
